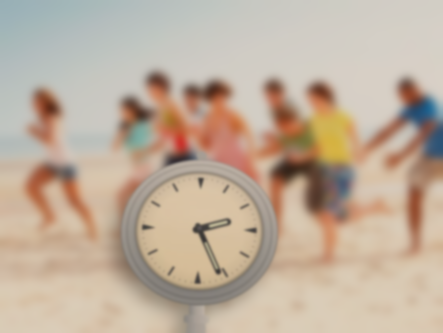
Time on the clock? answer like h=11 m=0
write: h=2 m=26
